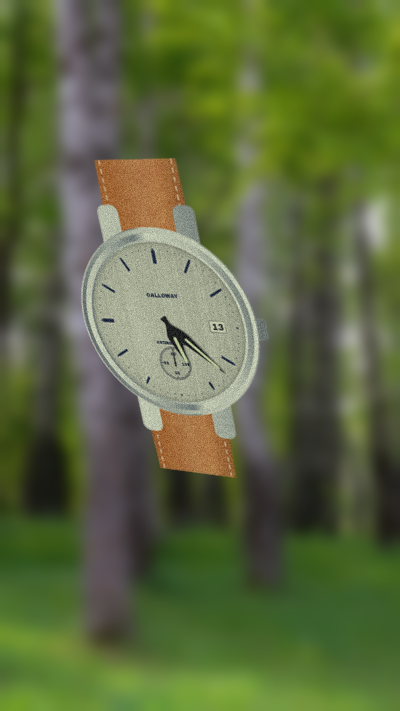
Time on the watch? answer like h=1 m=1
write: h=5 m=22
